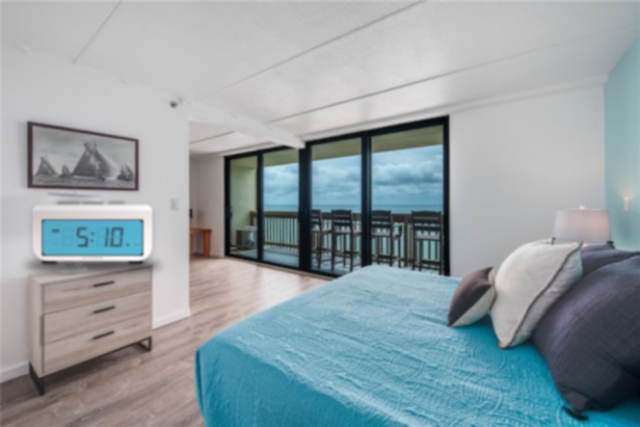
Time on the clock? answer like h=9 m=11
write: h=5 m=10
